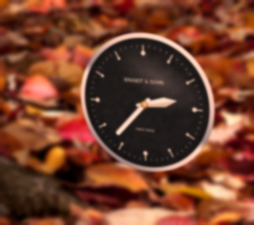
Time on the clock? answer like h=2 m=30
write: h=2 m=37
